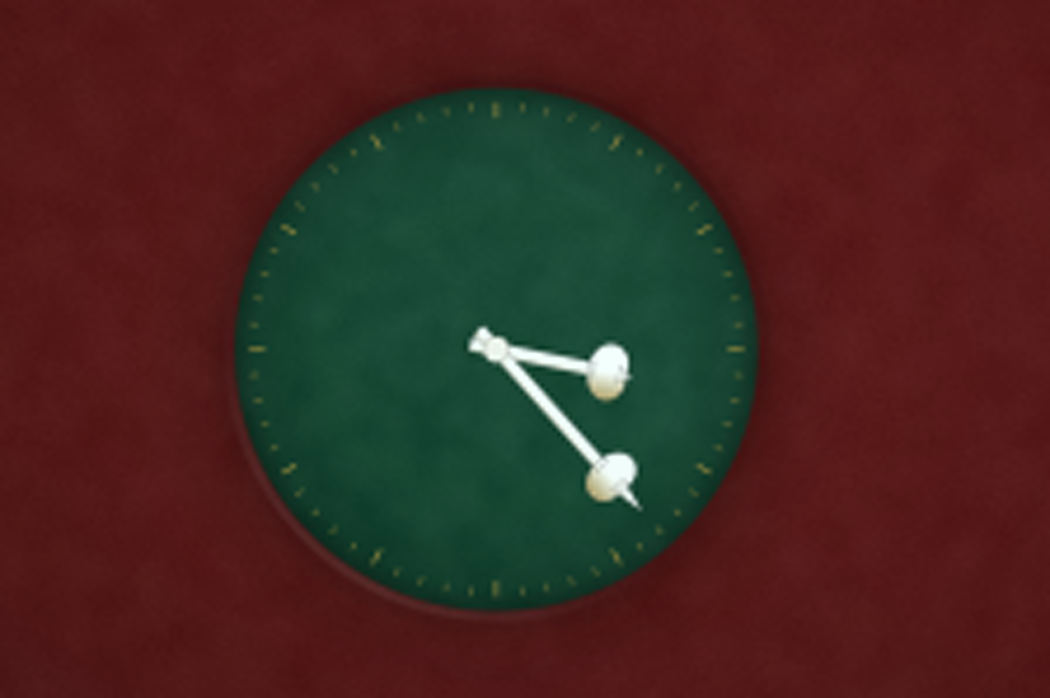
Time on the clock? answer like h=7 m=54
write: h=3 m=23
